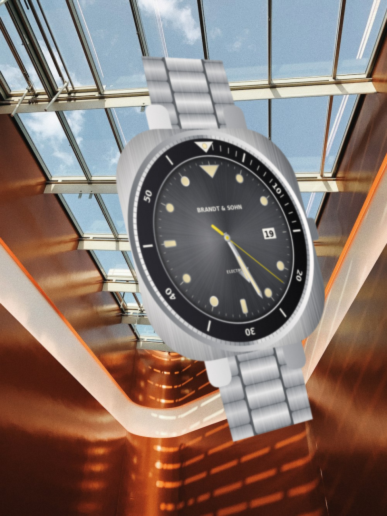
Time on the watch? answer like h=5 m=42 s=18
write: h=5 m=26 s=22
